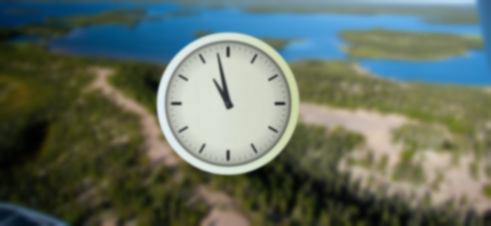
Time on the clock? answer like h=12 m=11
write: h=10 m=58
